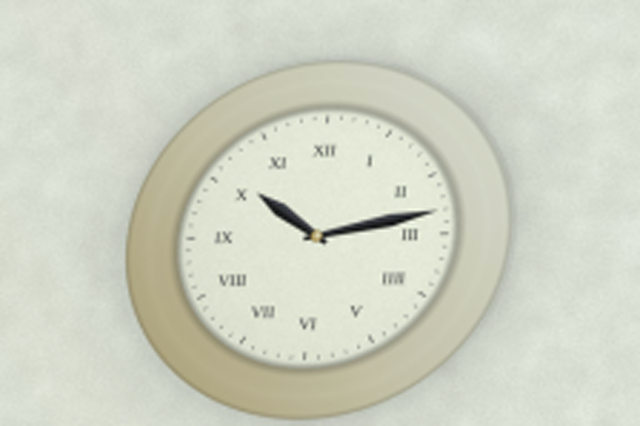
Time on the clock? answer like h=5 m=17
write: h=10 m=13
